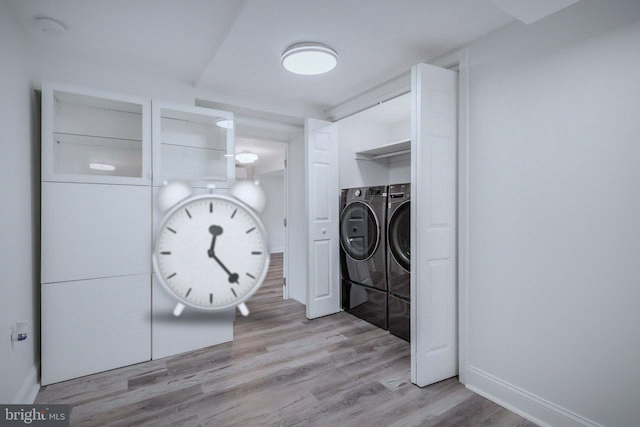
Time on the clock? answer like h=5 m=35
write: h=12 m=23
